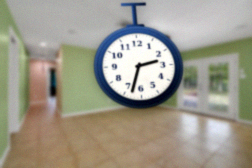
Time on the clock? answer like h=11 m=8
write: h=2 m=33
